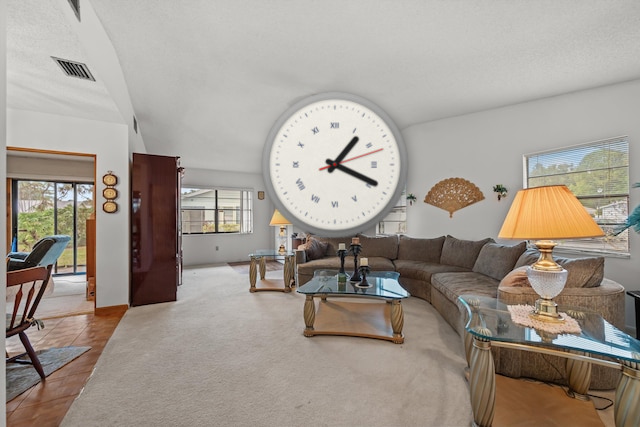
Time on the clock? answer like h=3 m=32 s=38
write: h=1 m=19 s=12
